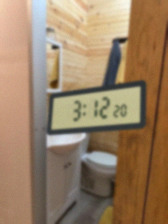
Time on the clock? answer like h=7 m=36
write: h=3 m=12
